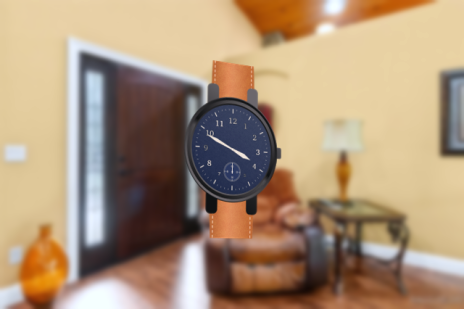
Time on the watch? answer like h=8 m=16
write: h=3 m=49
